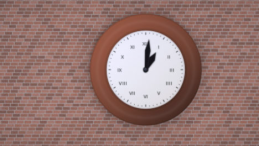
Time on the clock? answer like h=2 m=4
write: h=1 m=1
